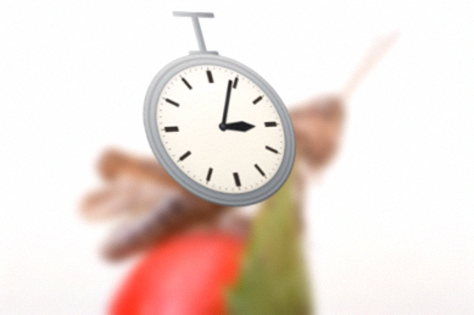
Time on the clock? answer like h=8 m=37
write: h=3 m=4
